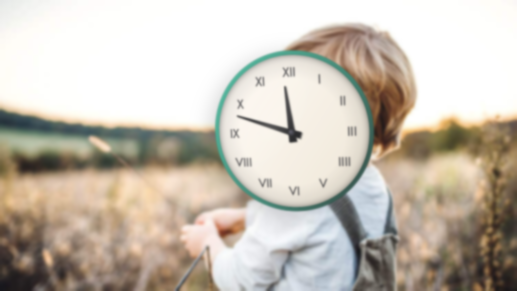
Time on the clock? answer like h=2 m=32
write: h=11 m=48
